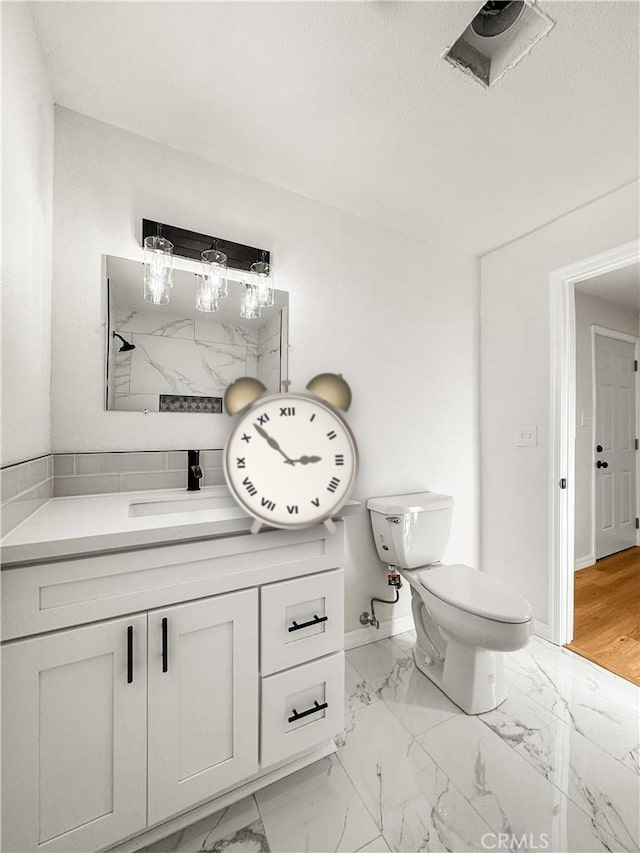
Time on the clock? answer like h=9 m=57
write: h=2 m=53
